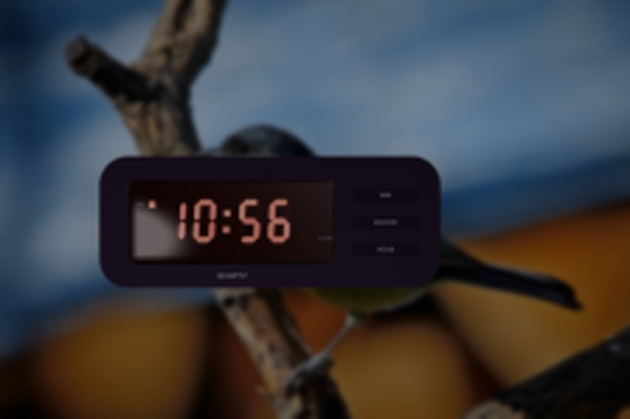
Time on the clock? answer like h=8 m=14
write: h=10 m=56
